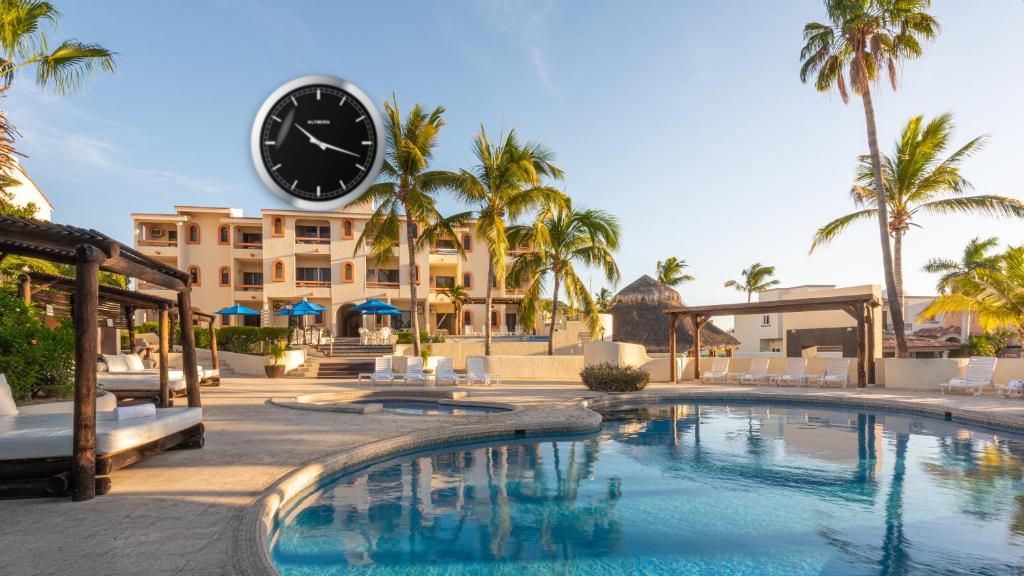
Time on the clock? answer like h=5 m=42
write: h=10 m=18
